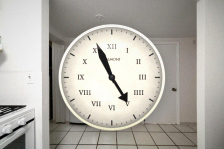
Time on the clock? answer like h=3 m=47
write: h=4 m=56
